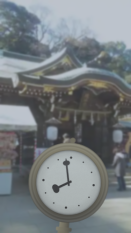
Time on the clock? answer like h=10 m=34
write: h=7 m=58
